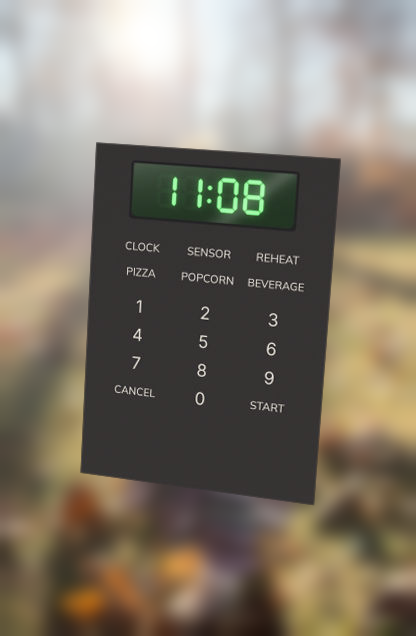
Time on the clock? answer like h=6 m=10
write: h=11 m=8
